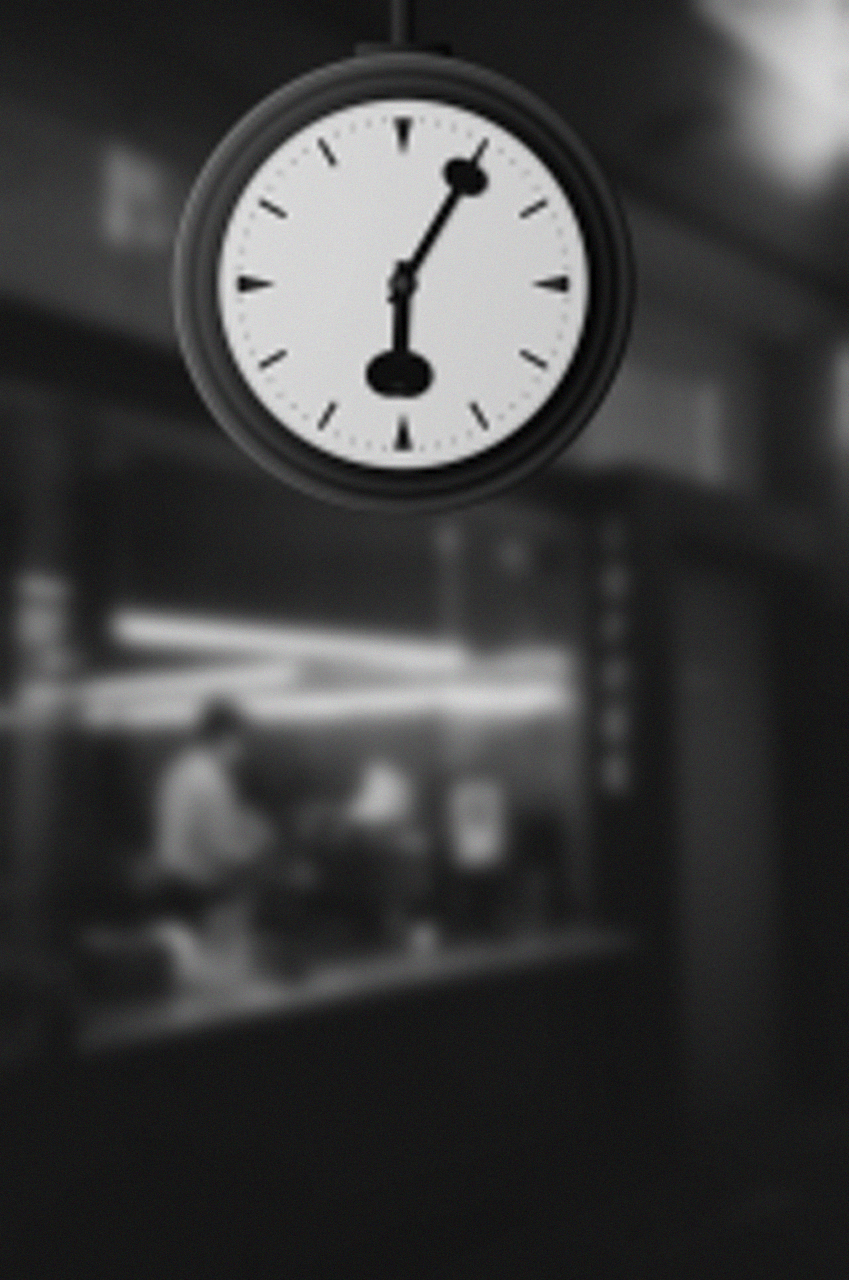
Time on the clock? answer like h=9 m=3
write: h=6 m=5
